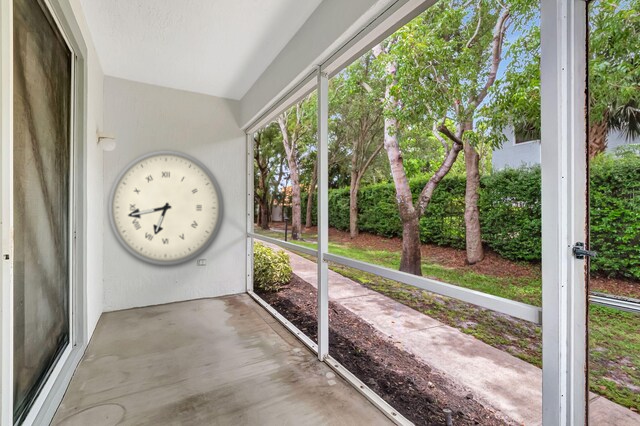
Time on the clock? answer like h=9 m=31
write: h=6 m=43
